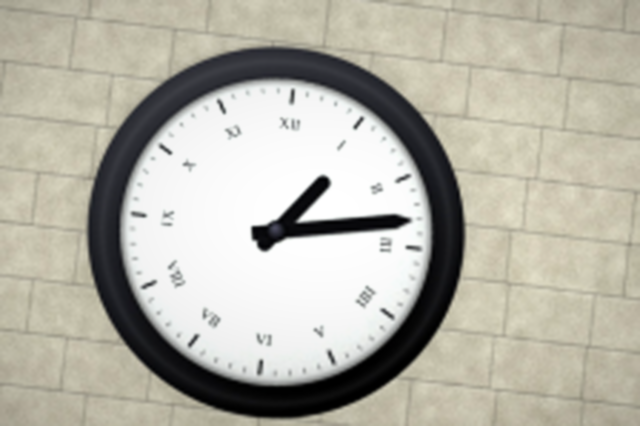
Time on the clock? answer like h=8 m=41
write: h=1 m=13
